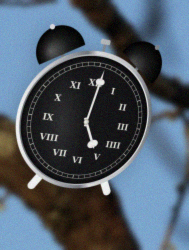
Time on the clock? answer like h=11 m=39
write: h=5 m=1
